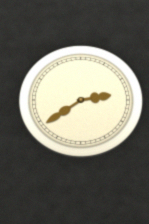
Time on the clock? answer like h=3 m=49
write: h=2 m=39
